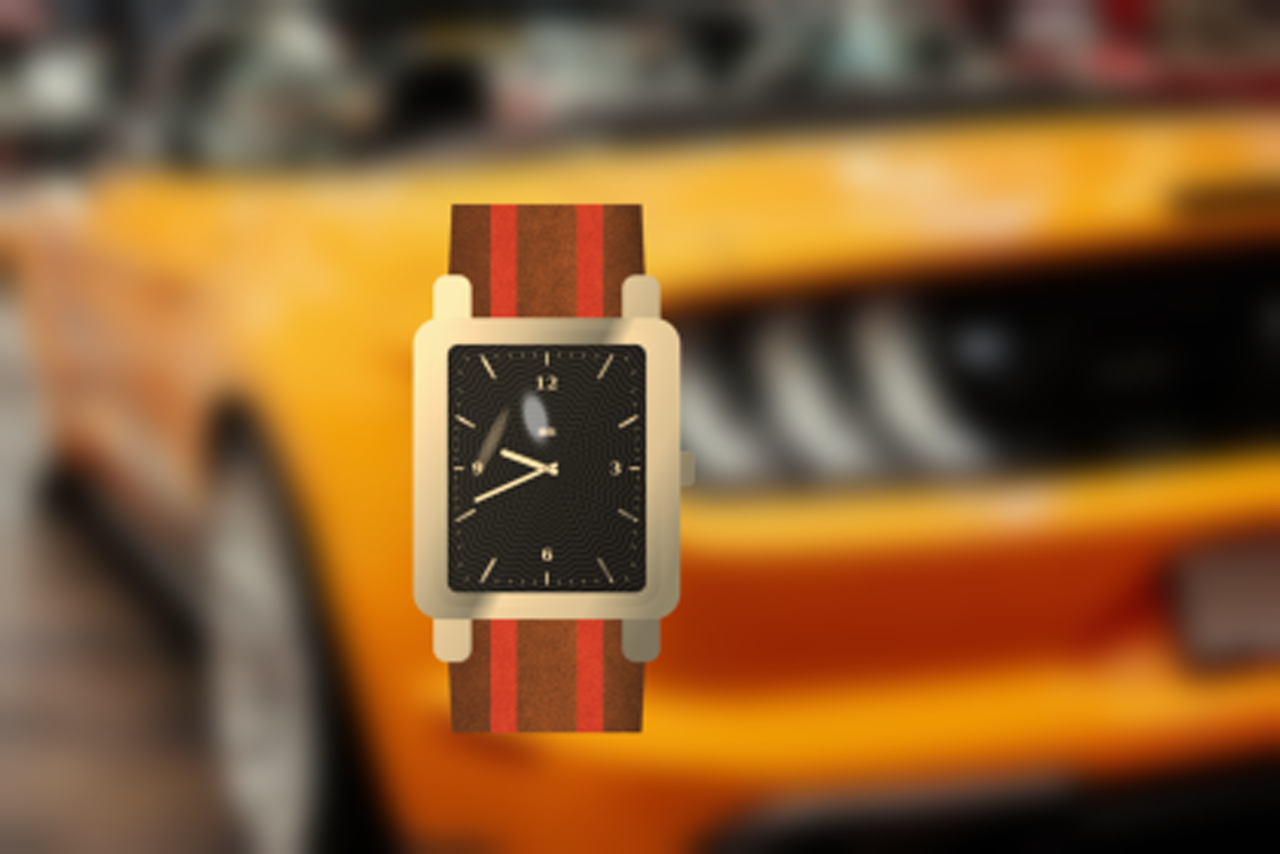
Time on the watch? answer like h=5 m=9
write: h=9 m=41
